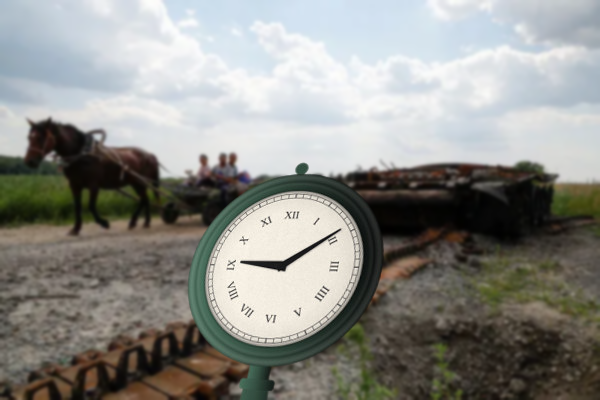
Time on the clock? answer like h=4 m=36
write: h=9 m=9
